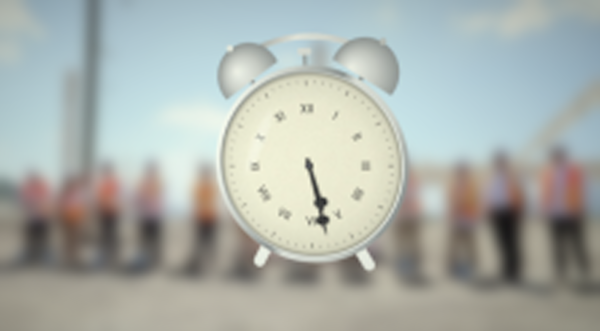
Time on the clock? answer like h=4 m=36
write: h=5 m=28
